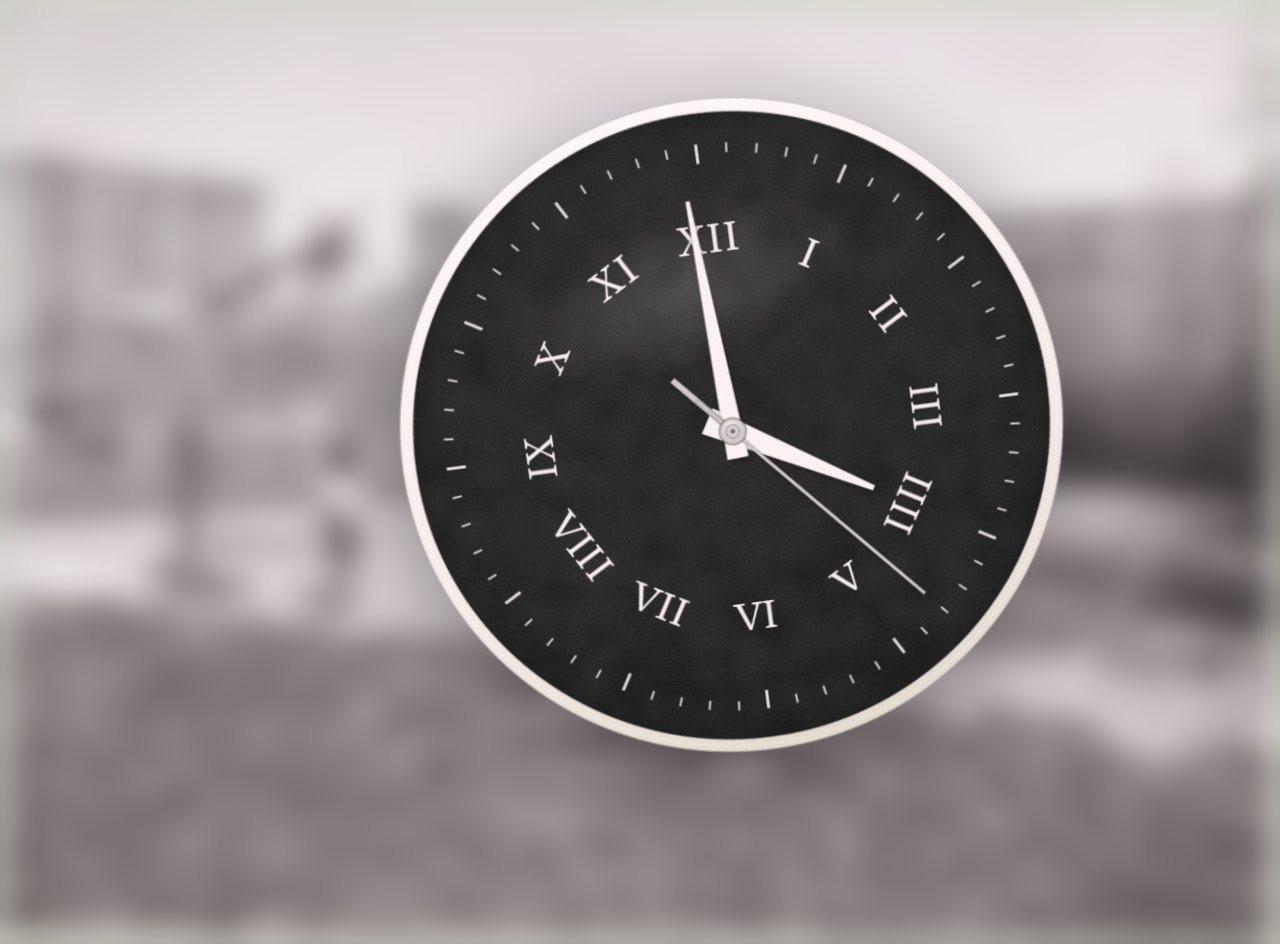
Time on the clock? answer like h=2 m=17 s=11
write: h=3 m=59 s=23
